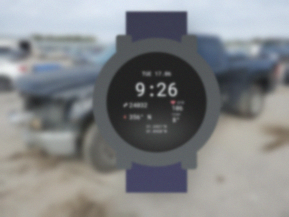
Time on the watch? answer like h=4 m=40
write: h=9 m=26
